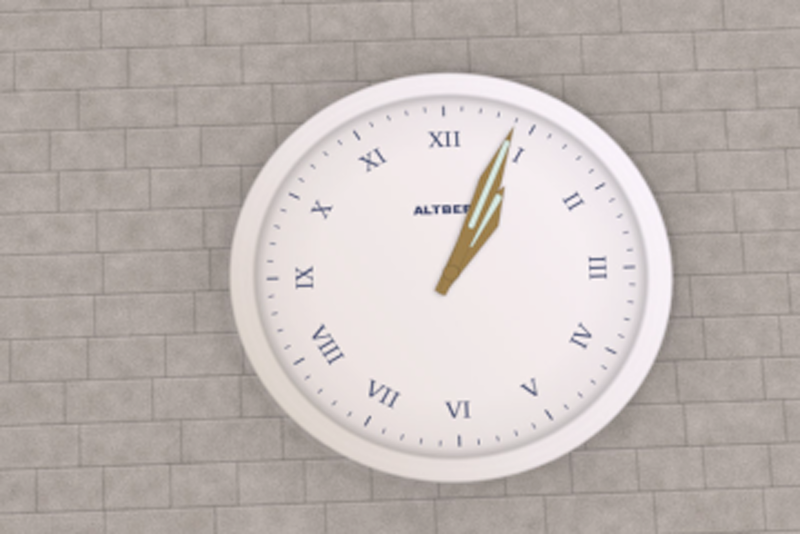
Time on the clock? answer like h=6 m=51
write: h=1 m=4
